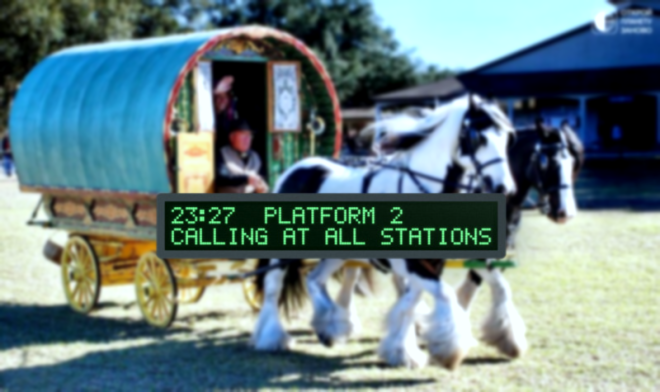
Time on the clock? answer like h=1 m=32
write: h=23 m=27
